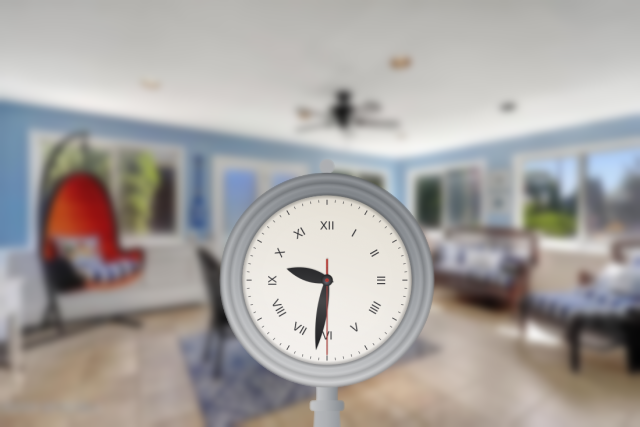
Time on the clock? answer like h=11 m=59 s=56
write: h=9 m=31 s=30
